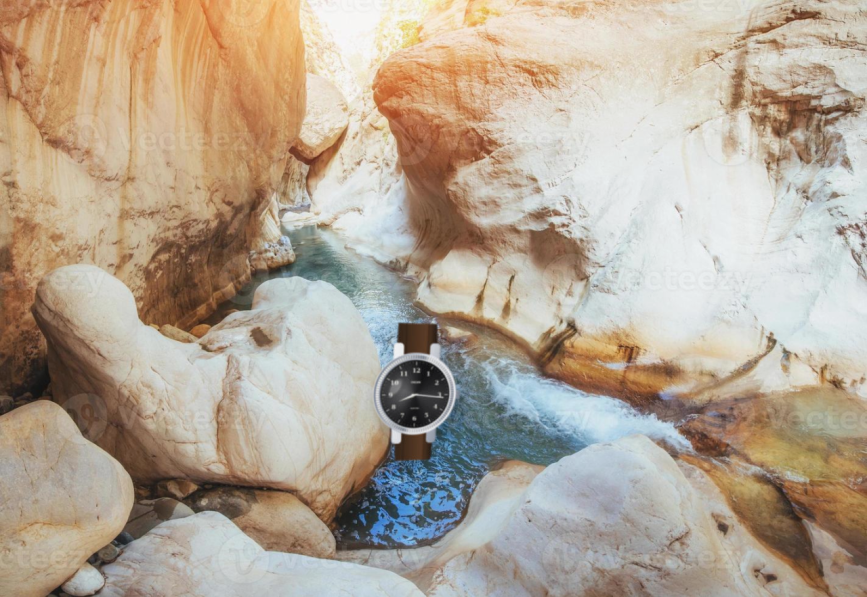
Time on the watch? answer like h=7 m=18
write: h=8 m=16
